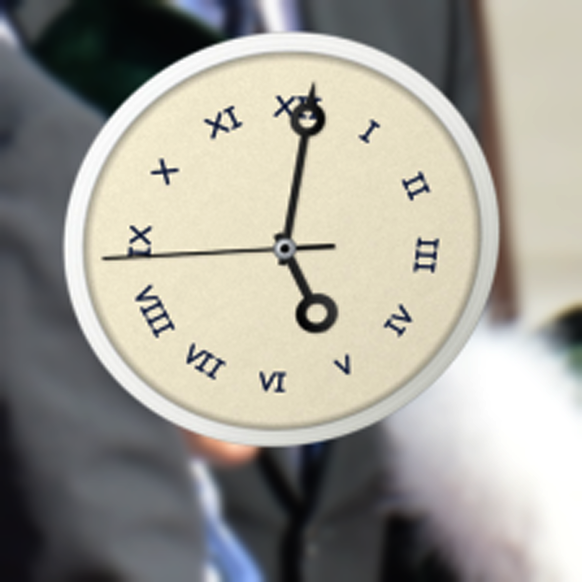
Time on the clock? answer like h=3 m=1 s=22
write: h=5 m=0 s=44
